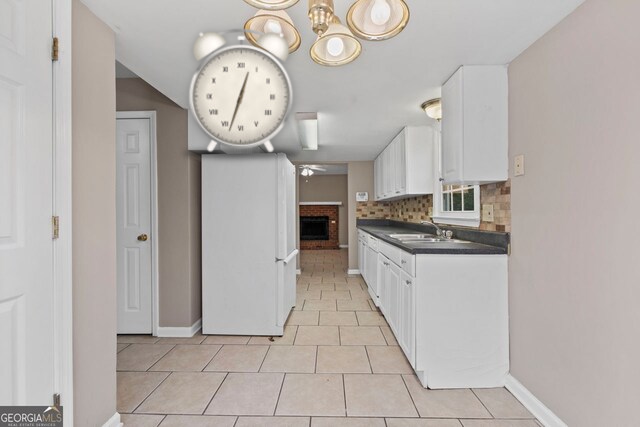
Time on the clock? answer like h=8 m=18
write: h=12 m=33
